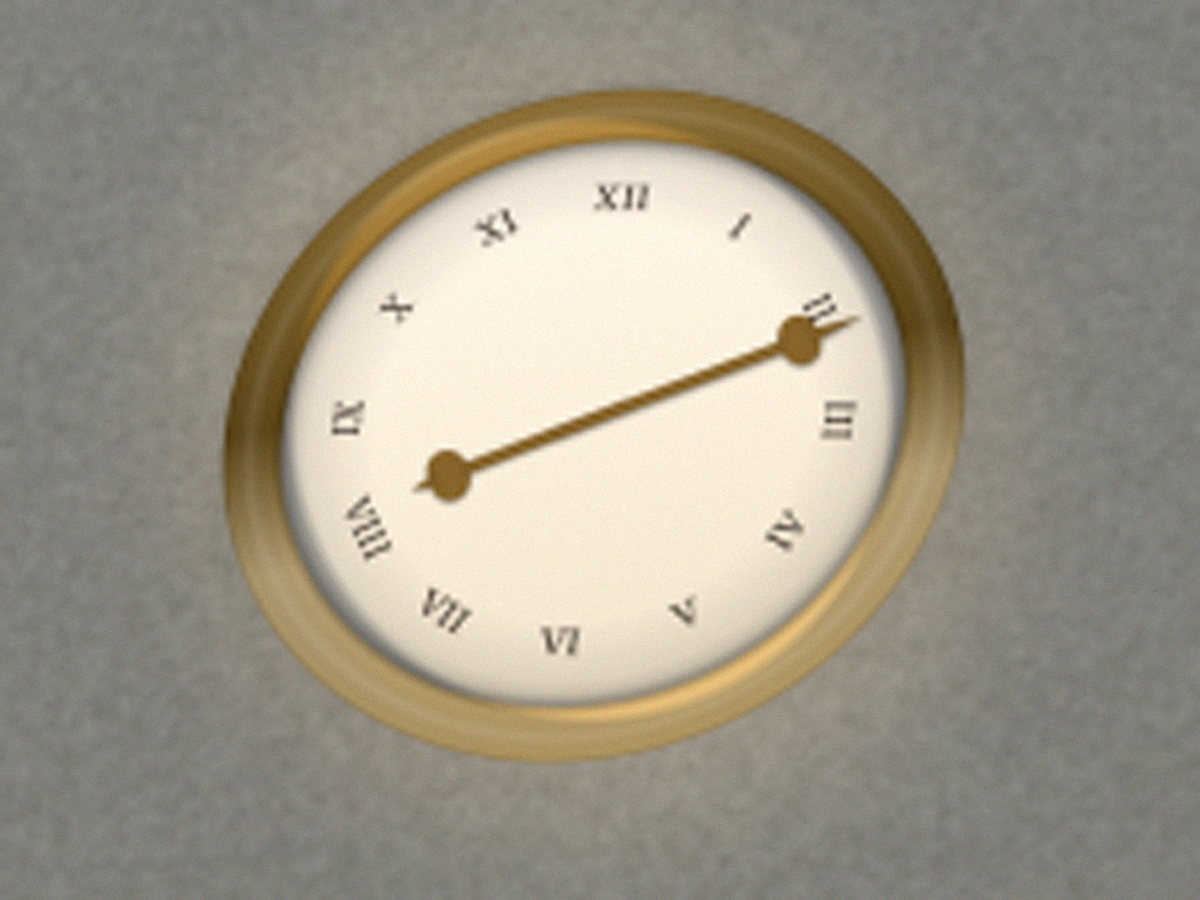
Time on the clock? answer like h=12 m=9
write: h=8 m=11
